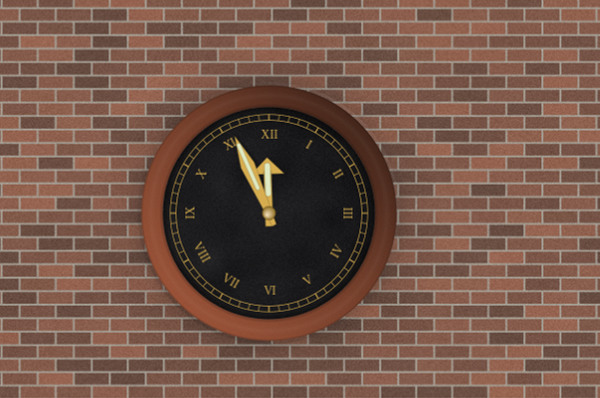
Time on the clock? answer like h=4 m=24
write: h=11 m=56
